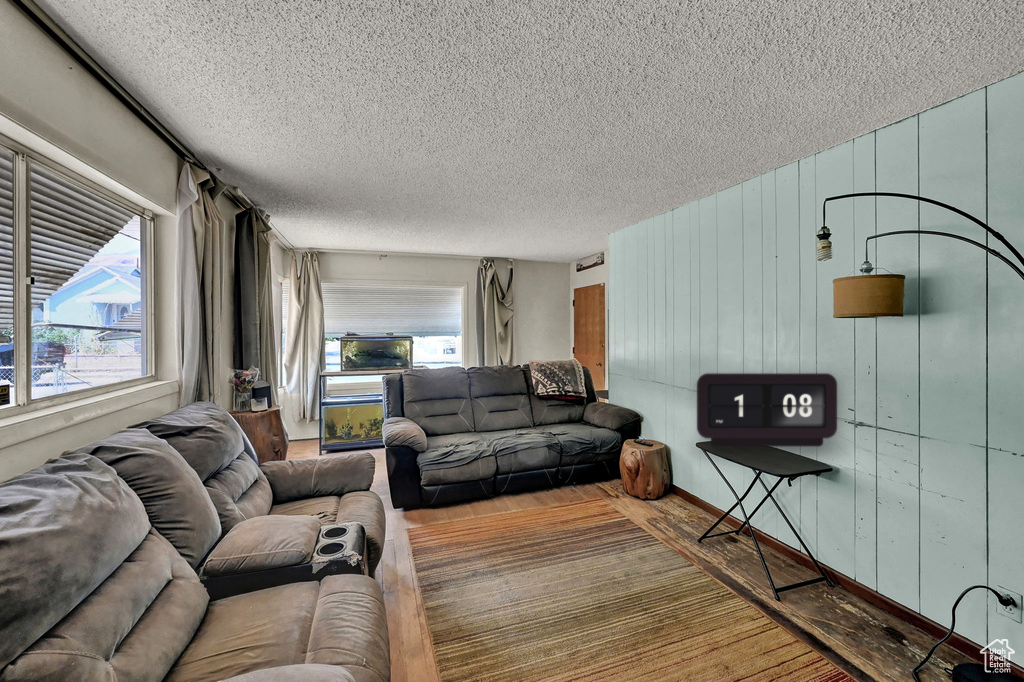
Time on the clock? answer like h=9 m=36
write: h=1 m=8
